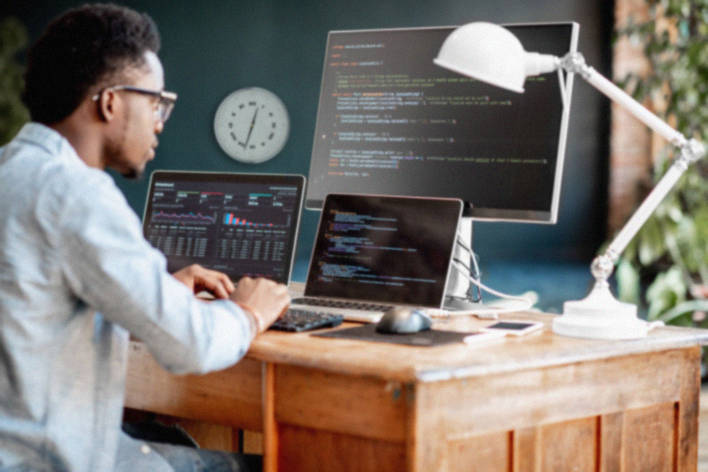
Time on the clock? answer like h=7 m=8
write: h=12 m=33
